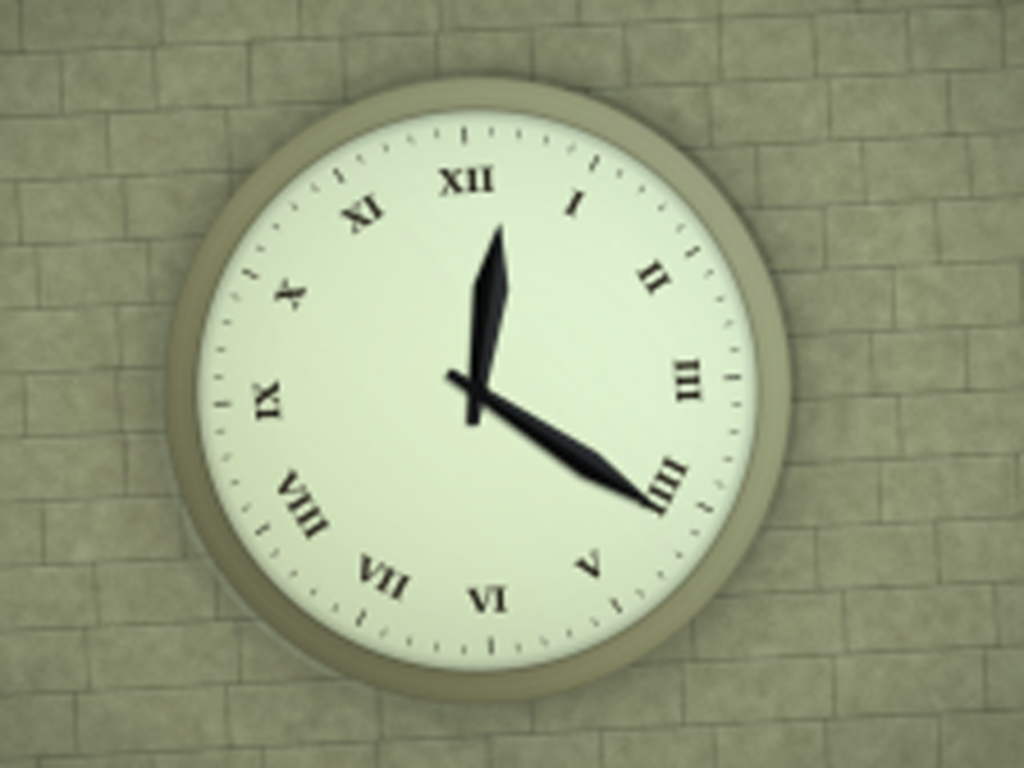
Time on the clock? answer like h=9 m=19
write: h=12 m=21
